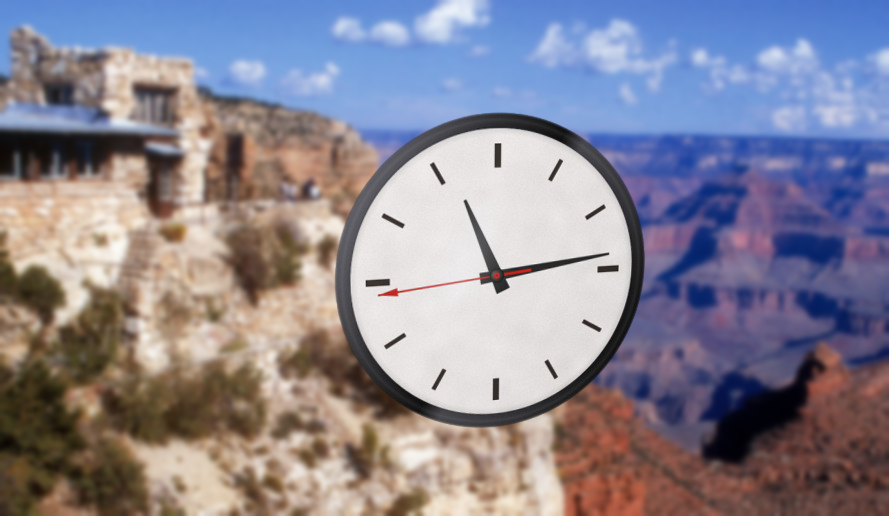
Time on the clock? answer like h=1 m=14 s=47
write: h=11 m=13 s=44
